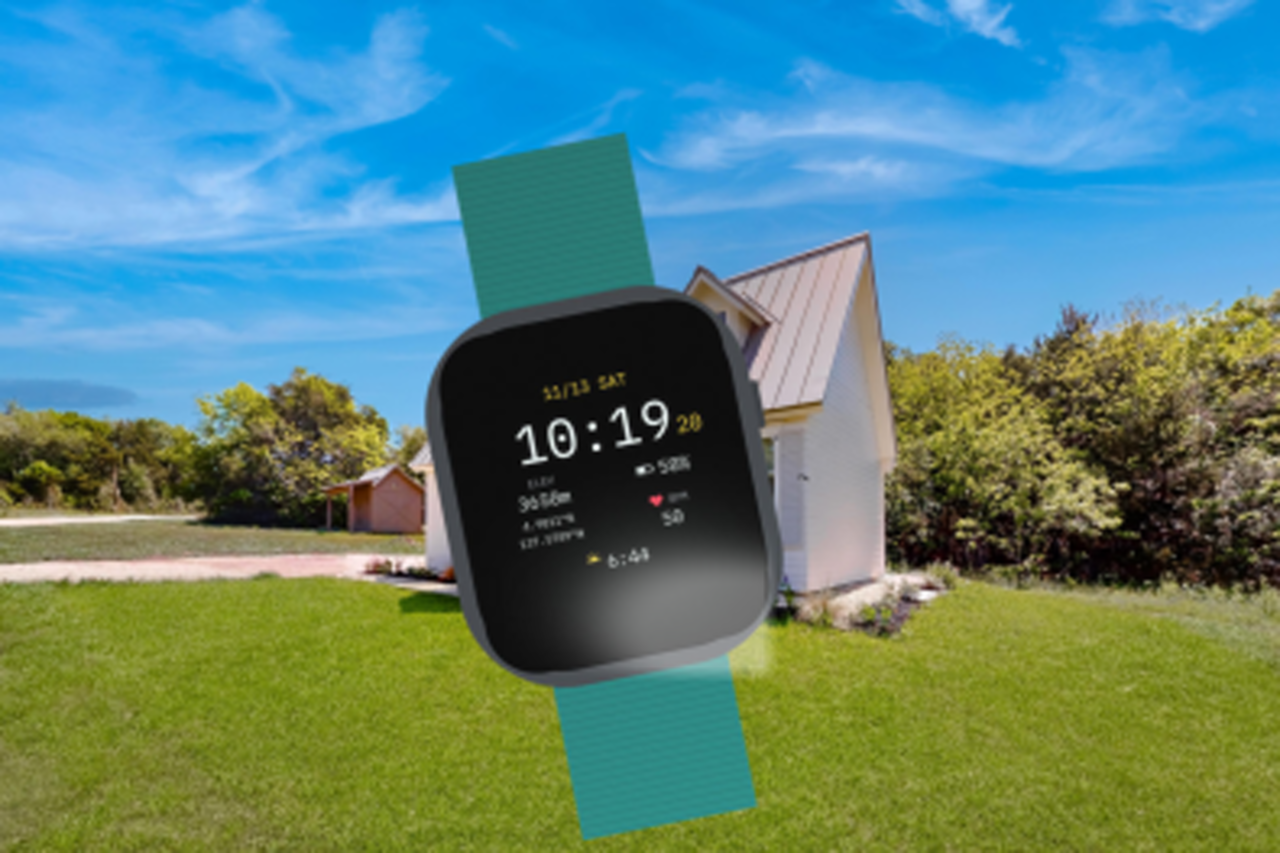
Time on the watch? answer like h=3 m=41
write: h=10 m=19
